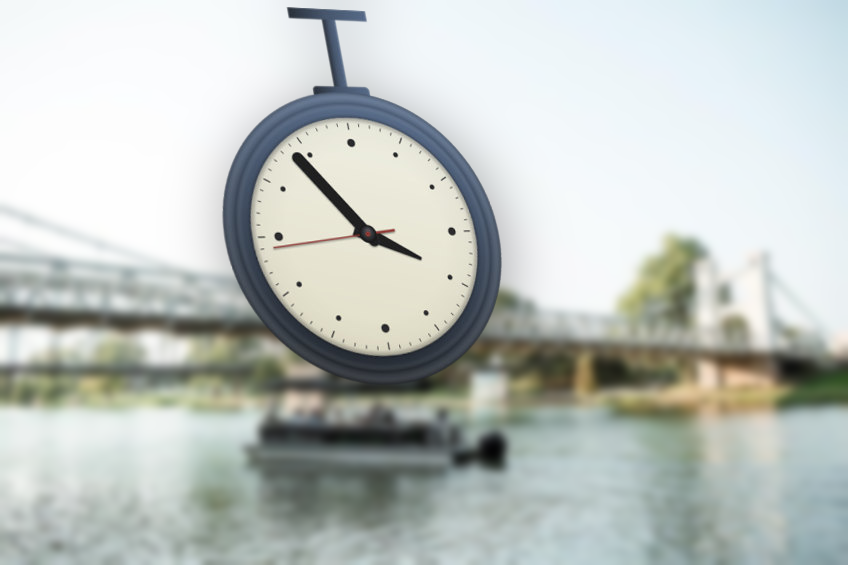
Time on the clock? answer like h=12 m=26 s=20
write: h=3 m=53 s=44
